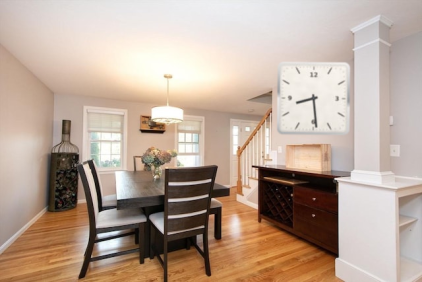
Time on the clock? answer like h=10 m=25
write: h=8 m=29
